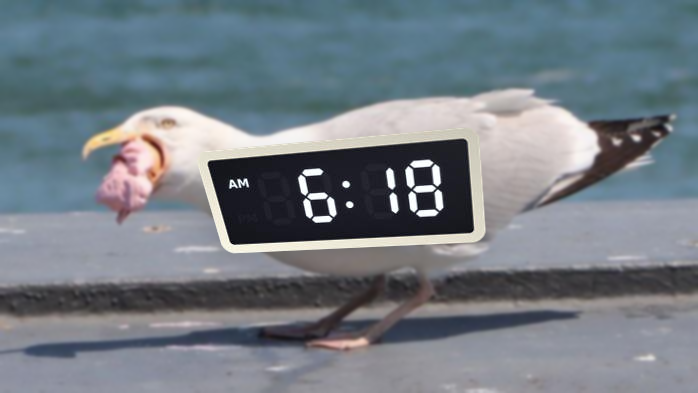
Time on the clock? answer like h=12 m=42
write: h=6 m=18
